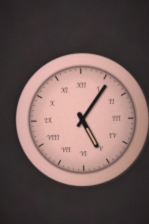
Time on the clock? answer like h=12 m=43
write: h=5 m=6
